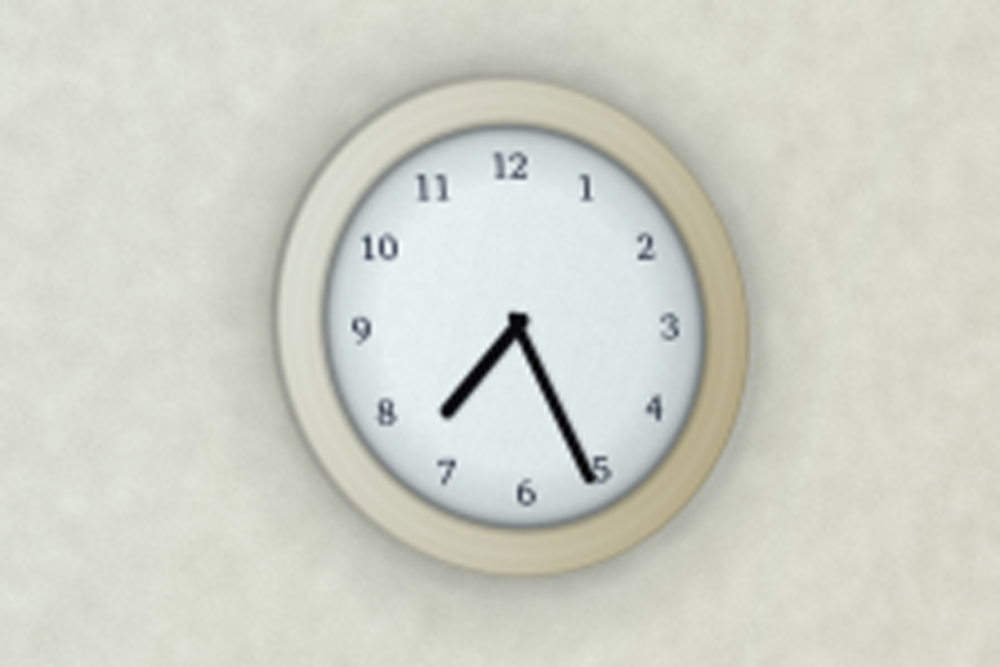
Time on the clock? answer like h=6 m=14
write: h=7 m=26
